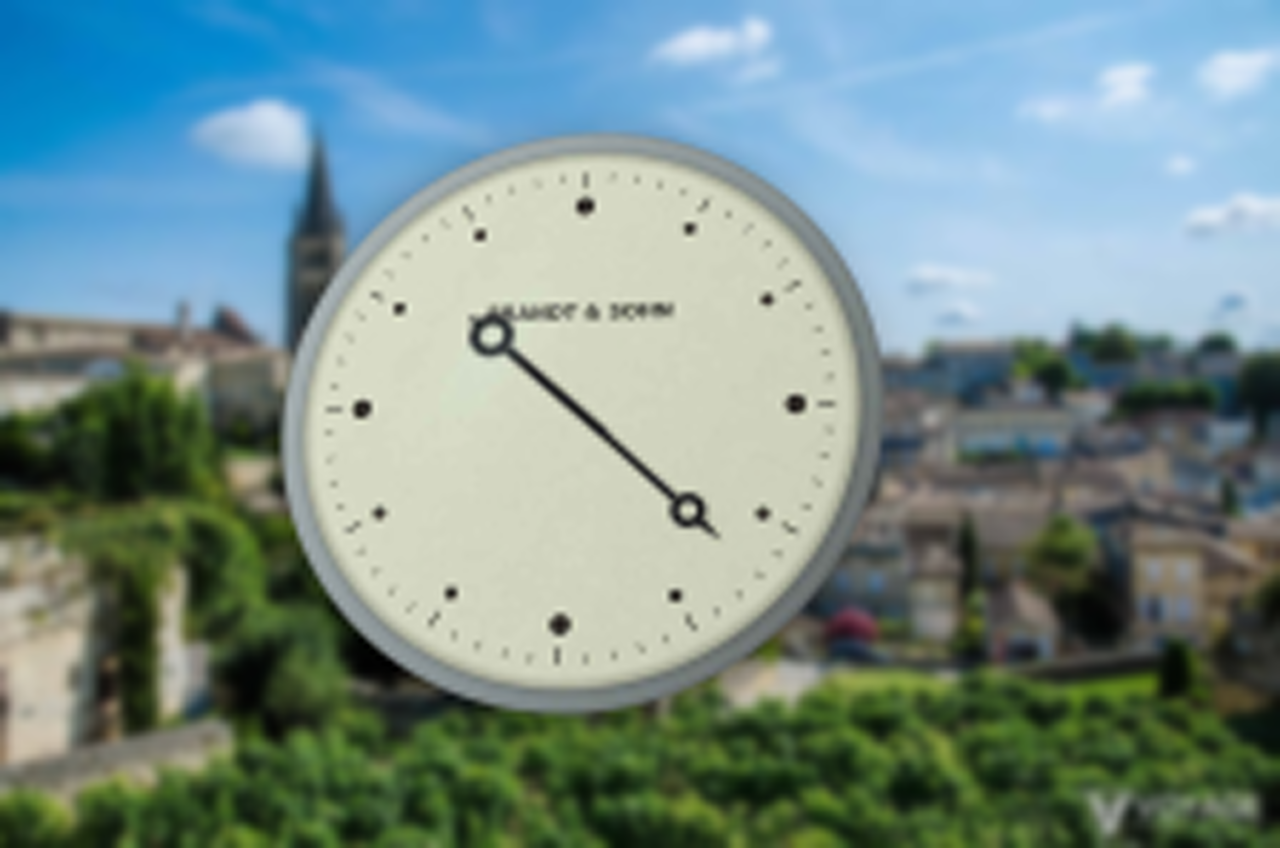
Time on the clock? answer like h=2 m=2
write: h=10 m=22
